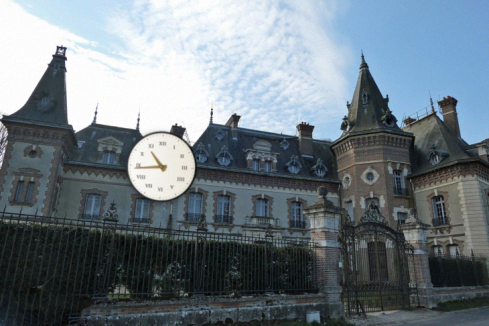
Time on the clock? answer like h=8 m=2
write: h=10 m=44
